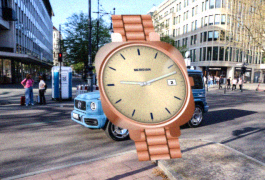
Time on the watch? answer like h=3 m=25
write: h=9 m=12
